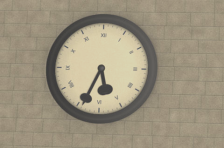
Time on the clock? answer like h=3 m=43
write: h=5 m=34
